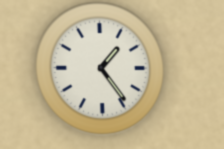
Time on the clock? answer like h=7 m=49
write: h=1 m=24
